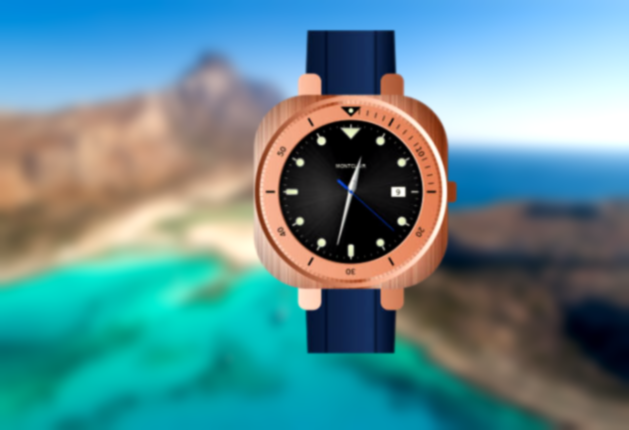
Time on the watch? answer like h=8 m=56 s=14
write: h=12 m=32 s=22
